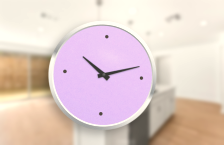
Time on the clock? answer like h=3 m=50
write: h=10 m=12
